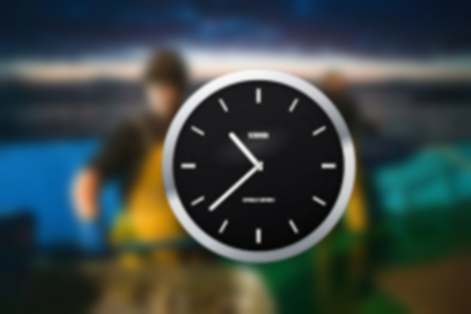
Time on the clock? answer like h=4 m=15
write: h=10 m=38
